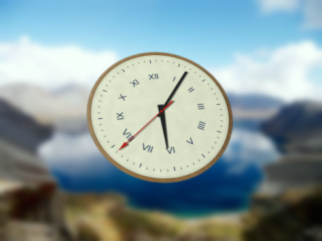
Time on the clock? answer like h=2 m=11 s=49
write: h=6 m=6 s=39
